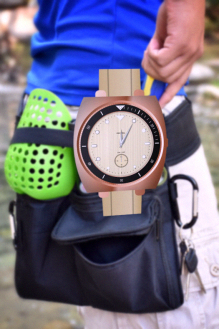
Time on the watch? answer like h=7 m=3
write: h=12 m=5
